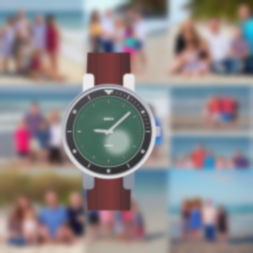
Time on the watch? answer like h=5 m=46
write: h=9 m=8
